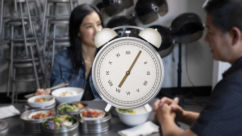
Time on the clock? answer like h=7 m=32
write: h=7 m=5
